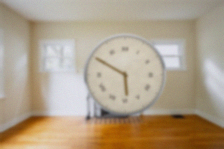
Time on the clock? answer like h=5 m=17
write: h=5 m=50
